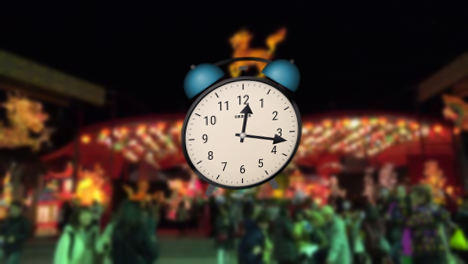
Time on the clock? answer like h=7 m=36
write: h=12 m=17
